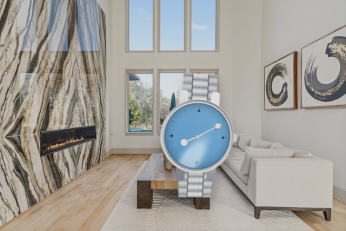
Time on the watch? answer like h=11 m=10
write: h=8 m=10
